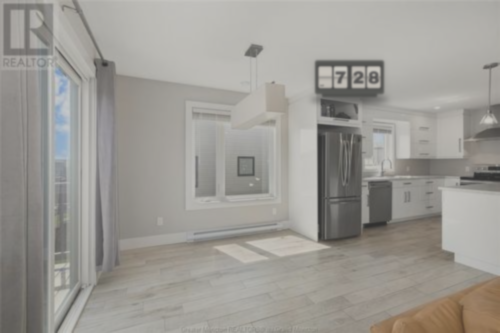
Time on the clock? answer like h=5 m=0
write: h=7 m=28
